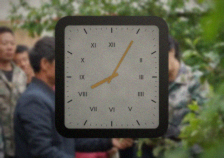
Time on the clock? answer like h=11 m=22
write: h=8 m=5
